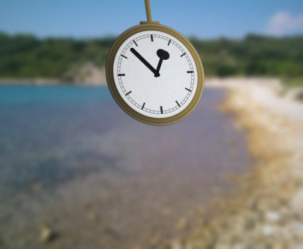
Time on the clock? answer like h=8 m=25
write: h=12 m=53
